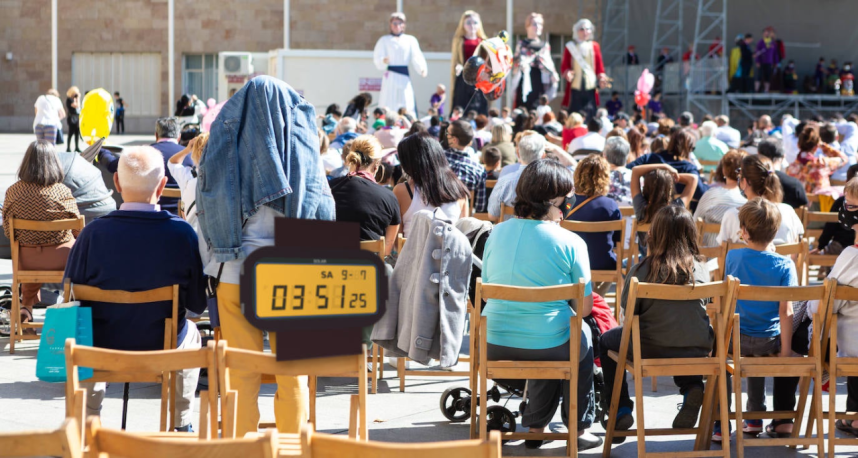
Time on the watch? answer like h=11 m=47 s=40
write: h=3 m=51 s=25
